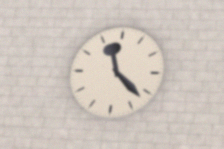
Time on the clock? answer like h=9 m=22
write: h=11 m=22
